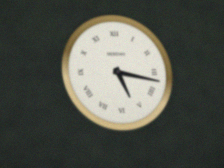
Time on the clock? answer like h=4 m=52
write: h=5 m=17
